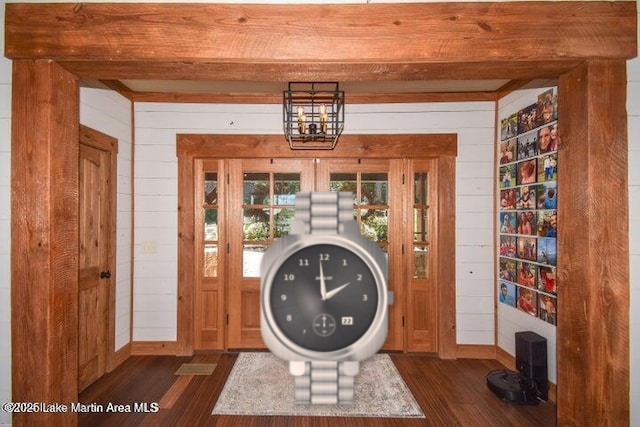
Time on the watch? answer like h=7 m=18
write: h=1 m=59
